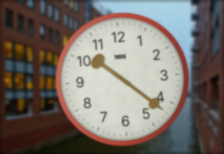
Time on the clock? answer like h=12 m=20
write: h=10 m=22
